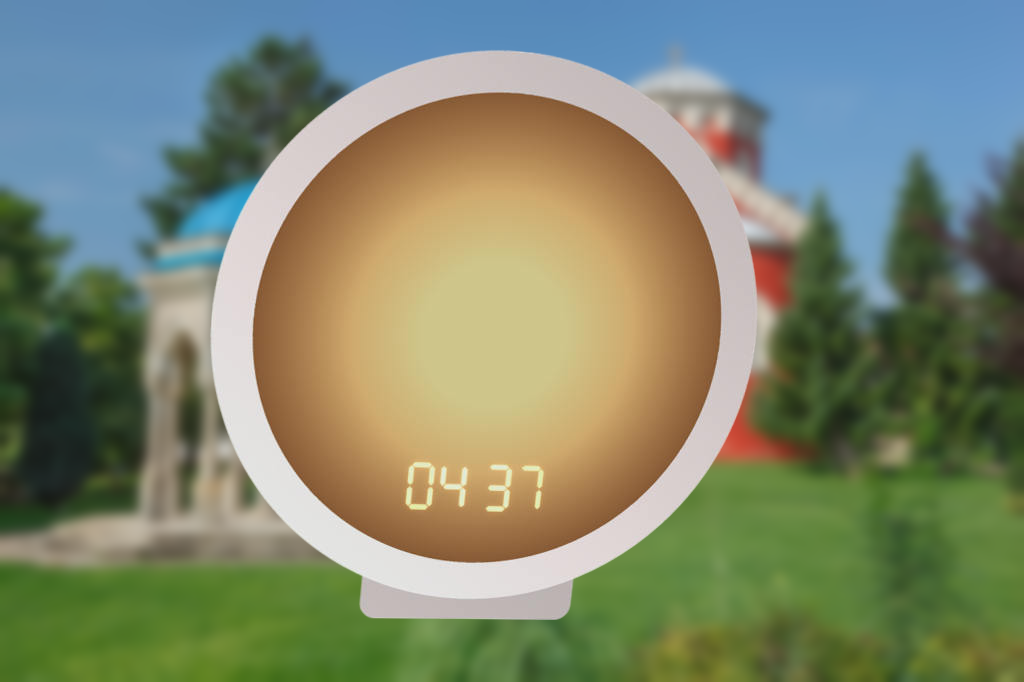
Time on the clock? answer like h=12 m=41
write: h=4 m=37
